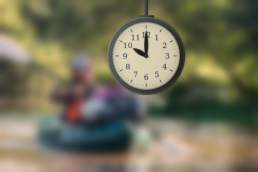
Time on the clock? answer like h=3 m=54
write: h=10 m=0
